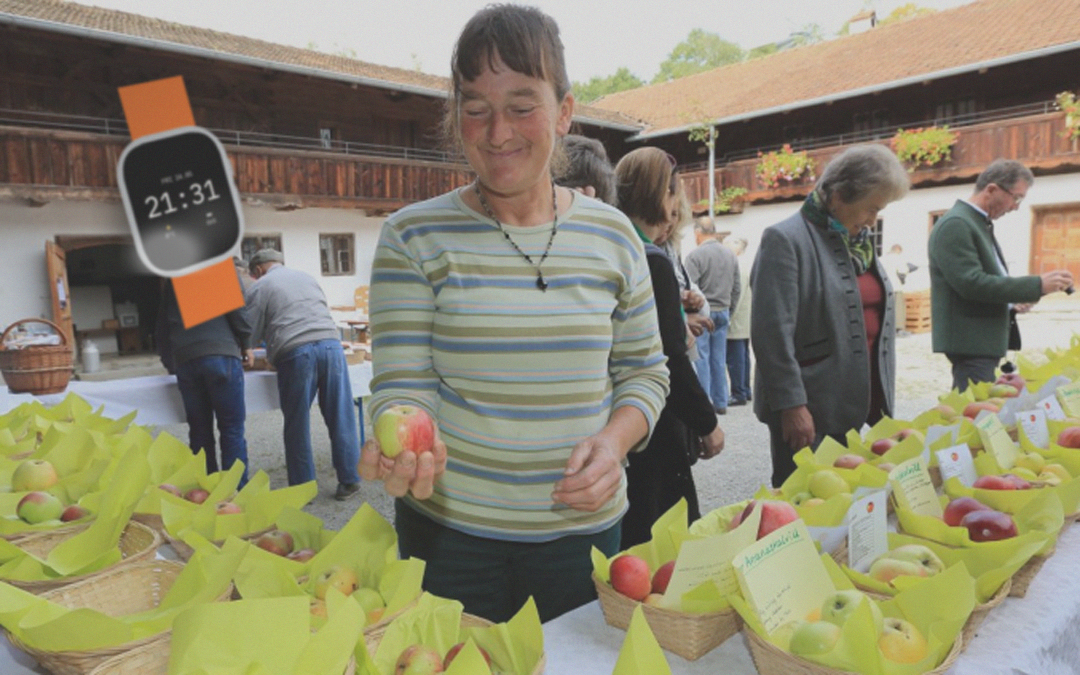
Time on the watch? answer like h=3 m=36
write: h=21 m=31
